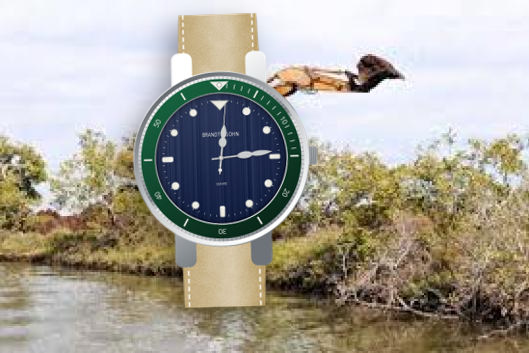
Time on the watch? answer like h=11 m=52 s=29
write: h=12 m=14 s=1
